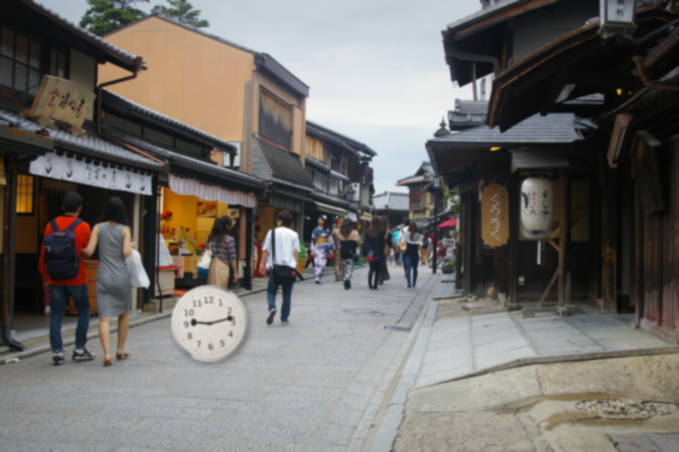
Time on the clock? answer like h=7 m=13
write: h=9 m=13
